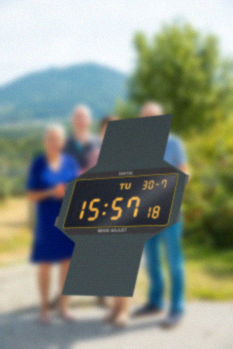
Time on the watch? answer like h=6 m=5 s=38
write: h=15 m=57 s=18
